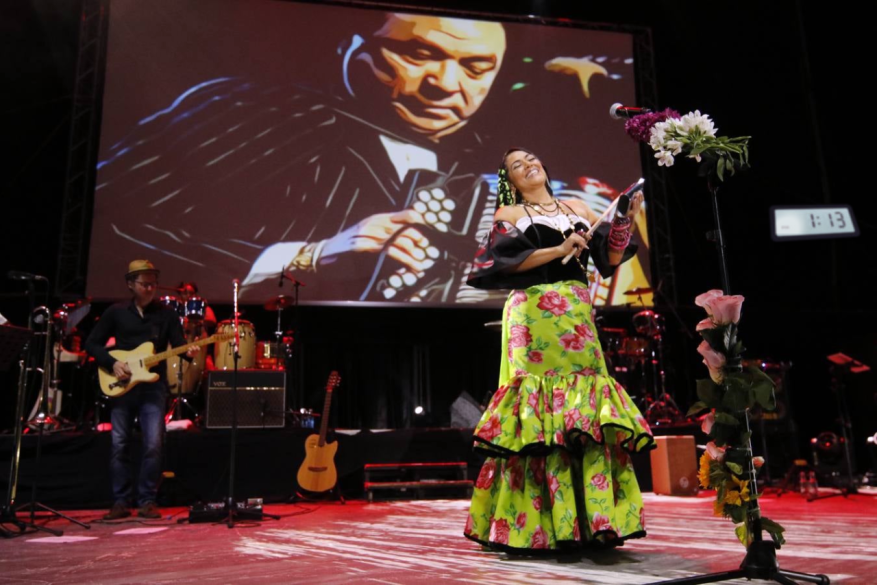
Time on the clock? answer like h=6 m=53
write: h=1 m=13
